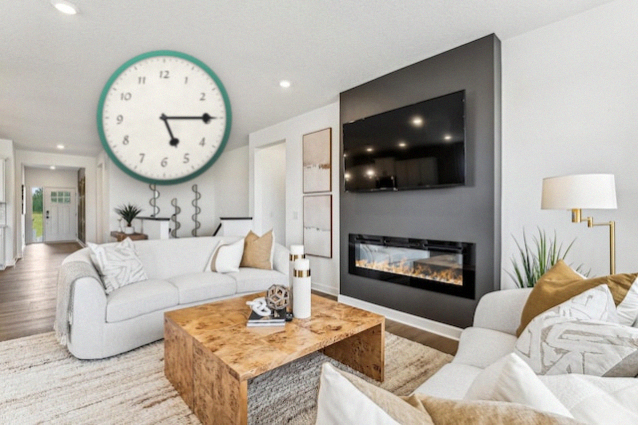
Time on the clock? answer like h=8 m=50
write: h=5 m=15
